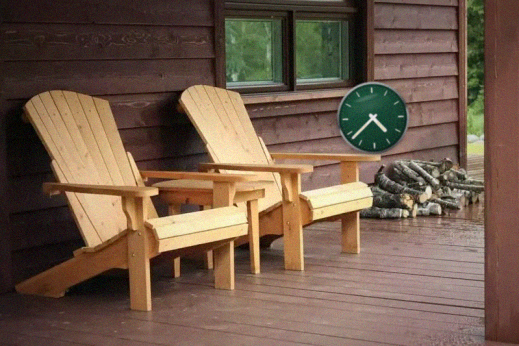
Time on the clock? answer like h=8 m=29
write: h=4 m=38
